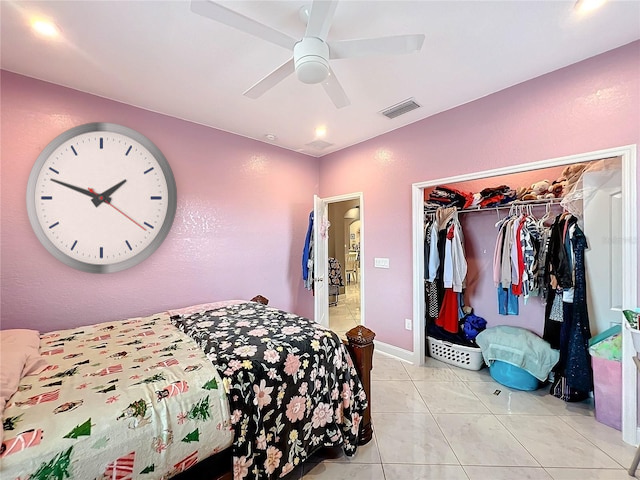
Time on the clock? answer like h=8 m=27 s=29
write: h=1 m=48 s=21
